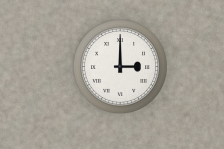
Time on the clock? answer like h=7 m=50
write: h=3 m=0
